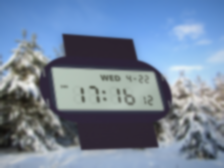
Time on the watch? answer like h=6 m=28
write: h=17 m=16
